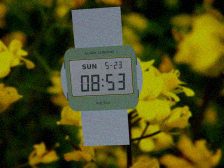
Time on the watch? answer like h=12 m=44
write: h=8 m=53
